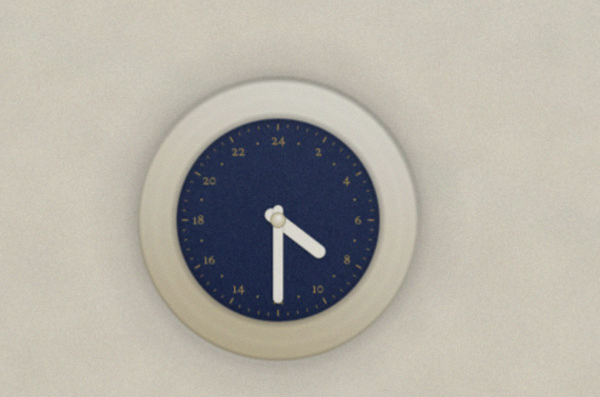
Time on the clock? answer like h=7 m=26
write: h=8 m=30
